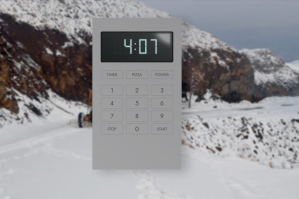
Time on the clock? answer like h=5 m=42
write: h=4 m=7
